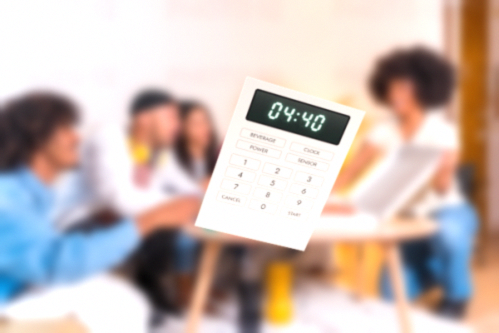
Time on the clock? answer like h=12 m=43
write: h=4 m=40
